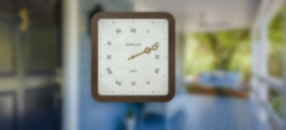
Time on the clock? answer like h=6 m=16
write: h=2 m=11
